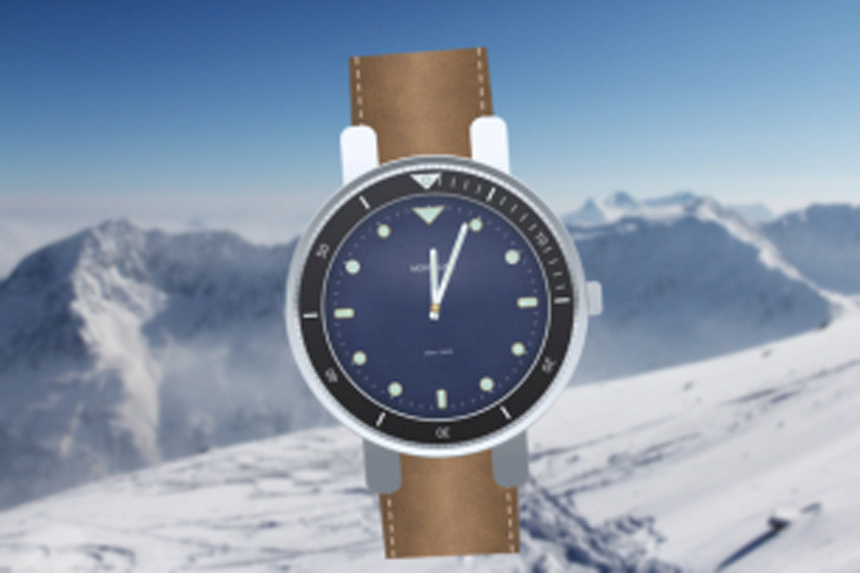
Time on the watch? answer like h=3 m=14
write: h=12 m=4
